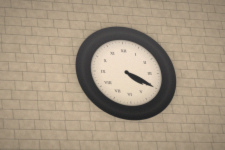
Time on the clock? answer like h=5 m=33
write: h=4 m=20
